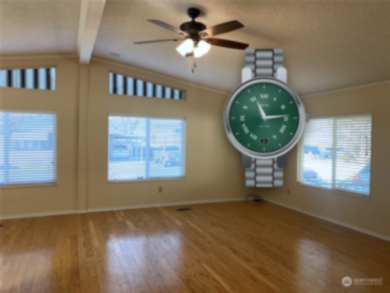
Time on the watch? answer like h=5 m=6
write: h=11 m=14
